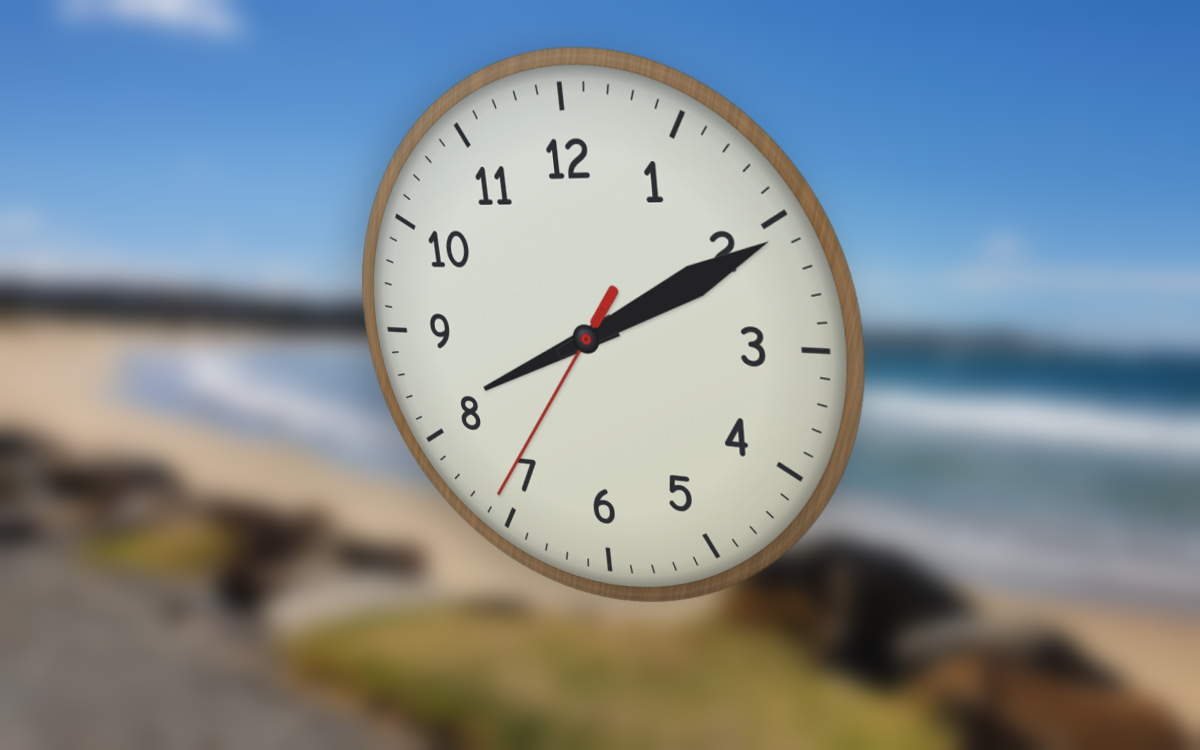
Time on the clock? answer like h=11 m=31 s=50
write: h=8 m=10 s=36
